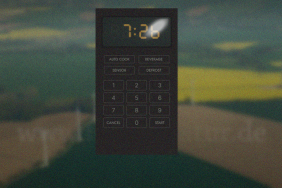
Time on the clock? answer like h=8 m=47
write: h=7 m=26
